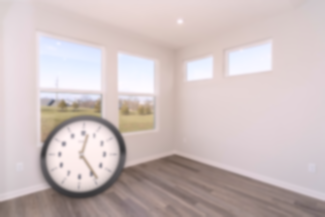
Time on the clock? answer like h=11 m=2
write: h=12 m=24
